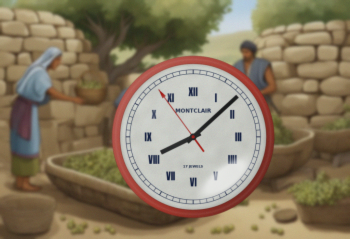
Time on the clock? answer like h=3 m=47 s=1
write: h=8 m=7 s=54
